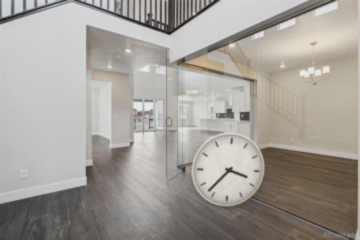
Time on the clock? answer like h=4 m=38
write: h=3 m=37
